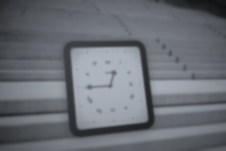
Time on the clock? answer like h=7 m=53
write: h=12 m=45
